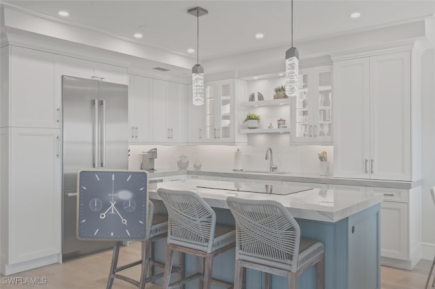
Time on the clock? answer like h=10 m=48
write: h=7 m=24
